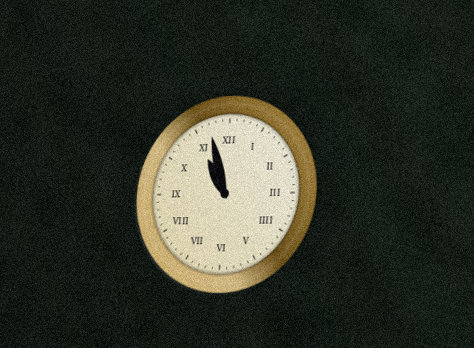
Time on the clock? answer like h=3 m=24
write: h=10 m=57
